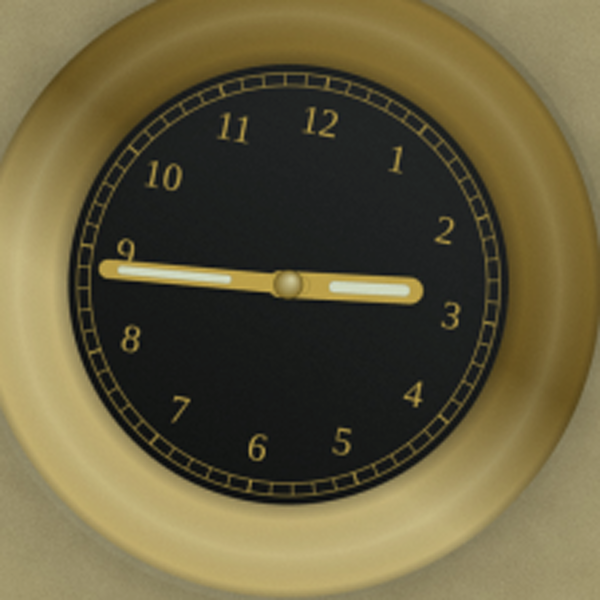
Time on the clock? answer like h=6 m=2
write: h=2 m=44
